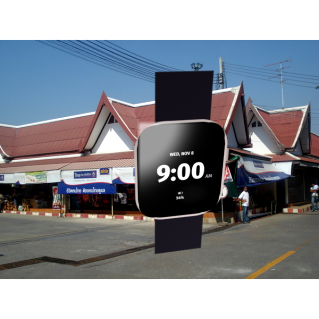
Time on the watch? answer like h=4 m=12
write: h=9 m=0
